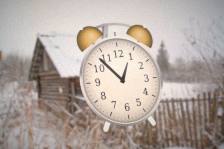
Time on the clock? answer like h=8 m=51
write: h=12 m=53
